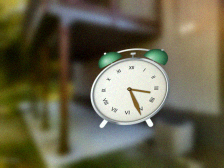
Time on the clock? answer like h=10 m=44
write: h=3 m=26
